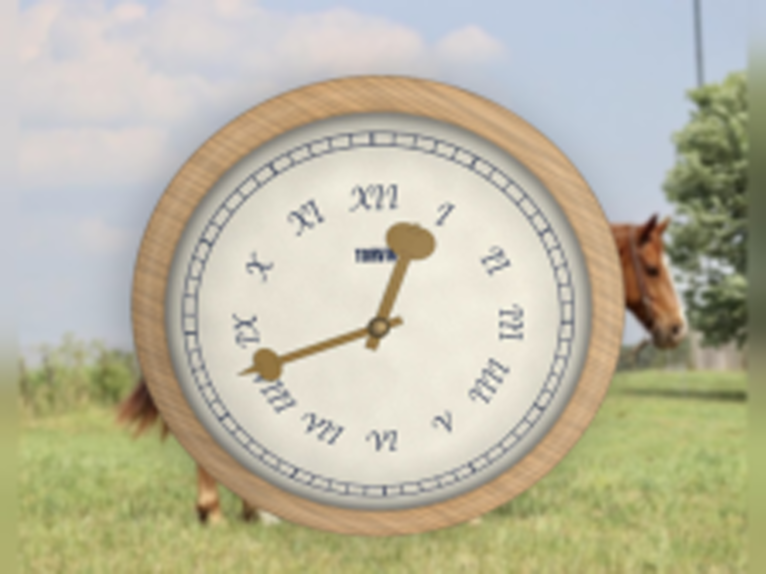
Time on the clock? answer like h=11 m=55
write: h=12 m=42
